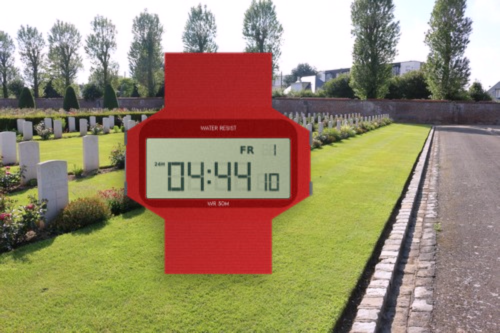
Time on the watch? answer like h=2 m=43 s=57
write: h=4 m=44 s=10
